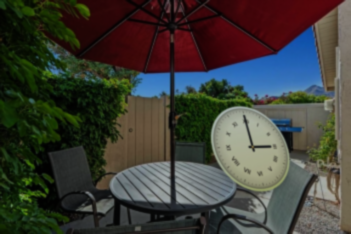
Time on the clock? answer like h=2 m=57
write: h=3 m=0
